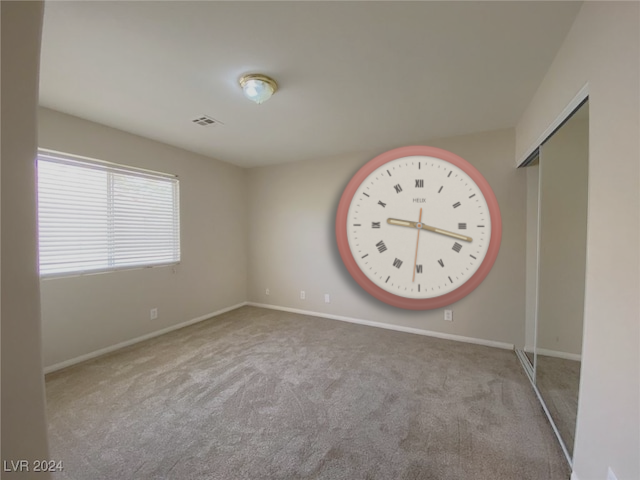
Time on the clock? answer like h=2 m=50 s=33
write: h=9 m=17 s=31
